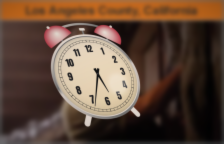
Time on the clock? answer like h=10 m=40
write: h=5 m=34
